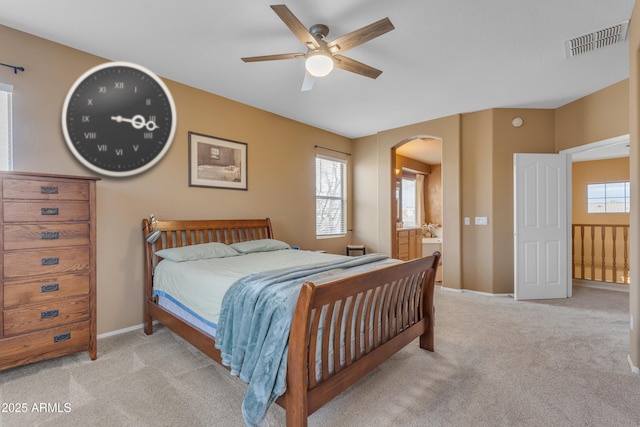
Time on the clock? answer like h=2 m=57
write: h=3 m=17
